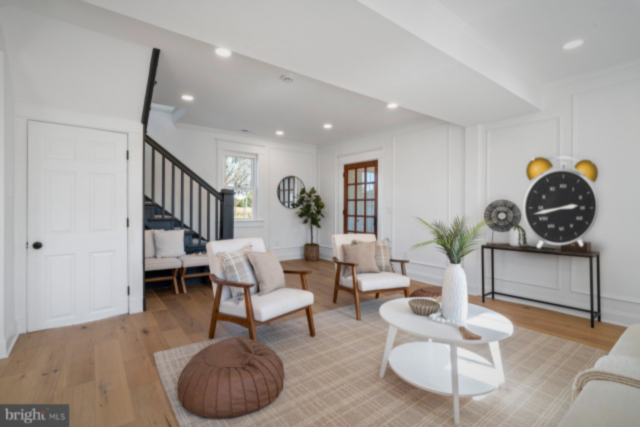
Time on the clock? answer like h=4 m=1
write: h=2 m=43
